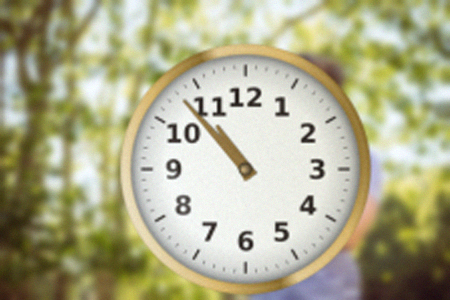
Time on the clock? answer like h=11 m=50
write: h=10 m=53
